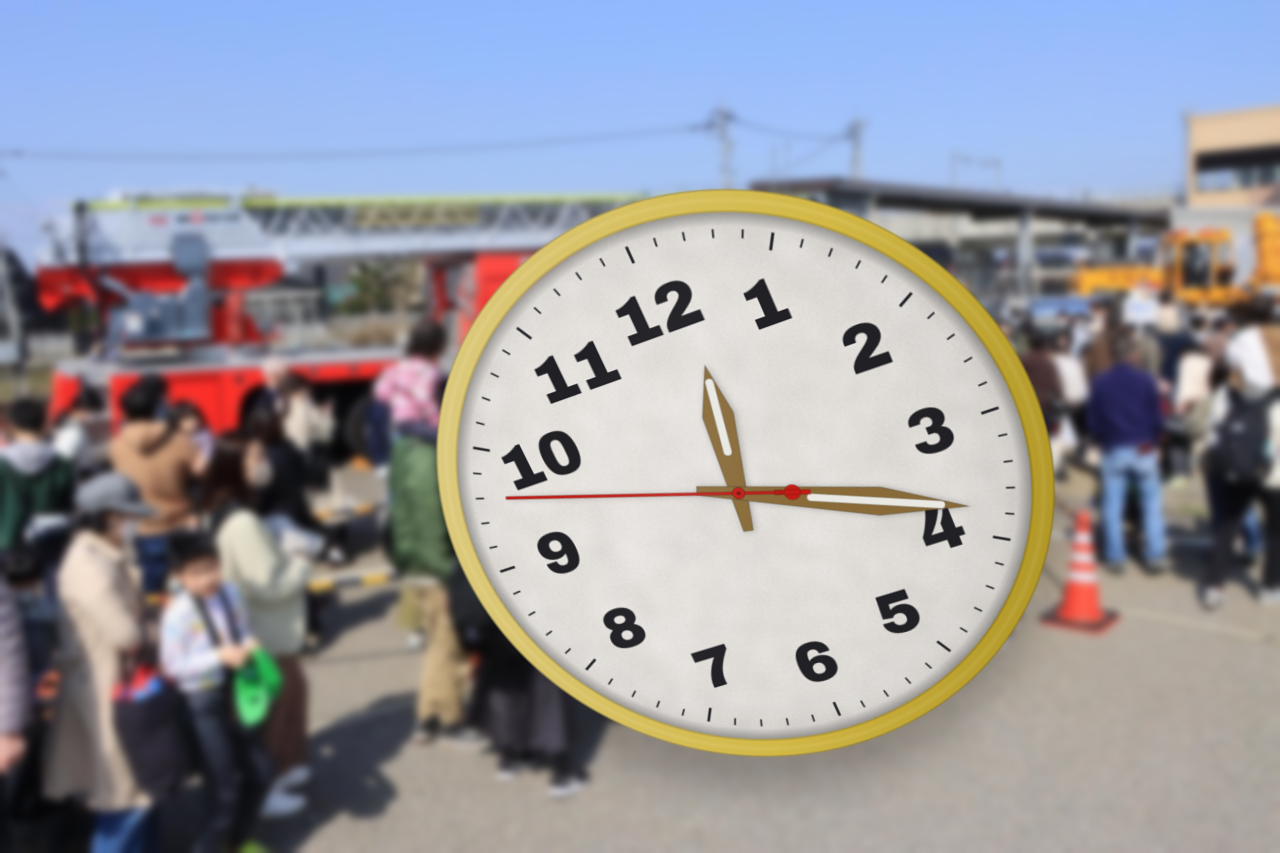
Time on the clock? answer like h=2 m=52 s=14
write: h=12 m=18 s=48
